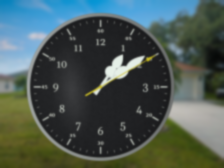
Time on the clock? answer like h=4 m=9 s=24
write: h=1 m=9 s=10
